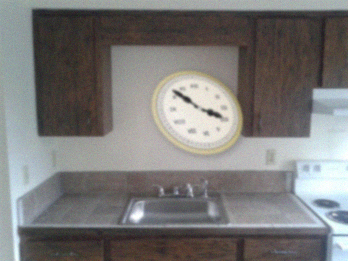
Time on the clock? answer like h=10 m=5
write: h=3 m=52
